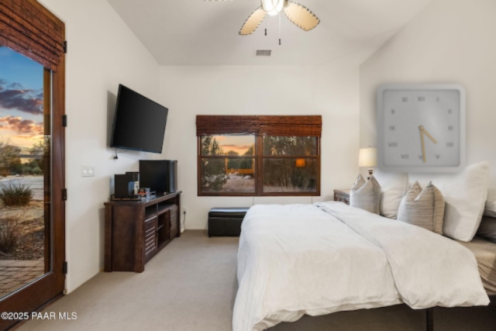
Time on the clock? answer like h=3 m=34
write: h=4 m=29
